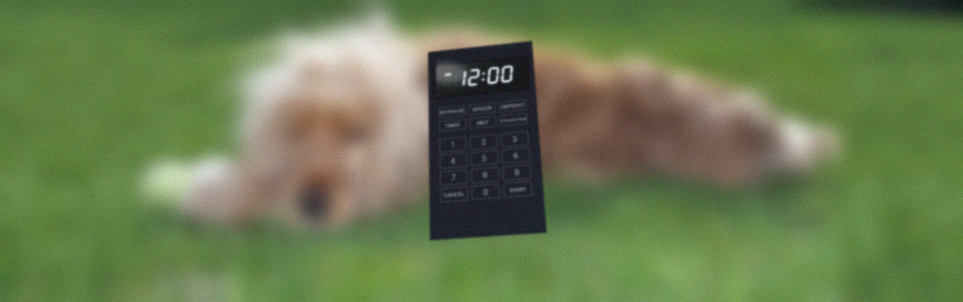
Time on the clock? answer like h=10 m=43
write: h=12 m=0
